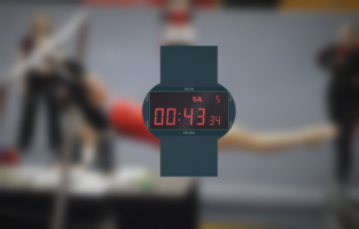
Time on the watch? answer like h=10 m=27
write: h=0 m=43
